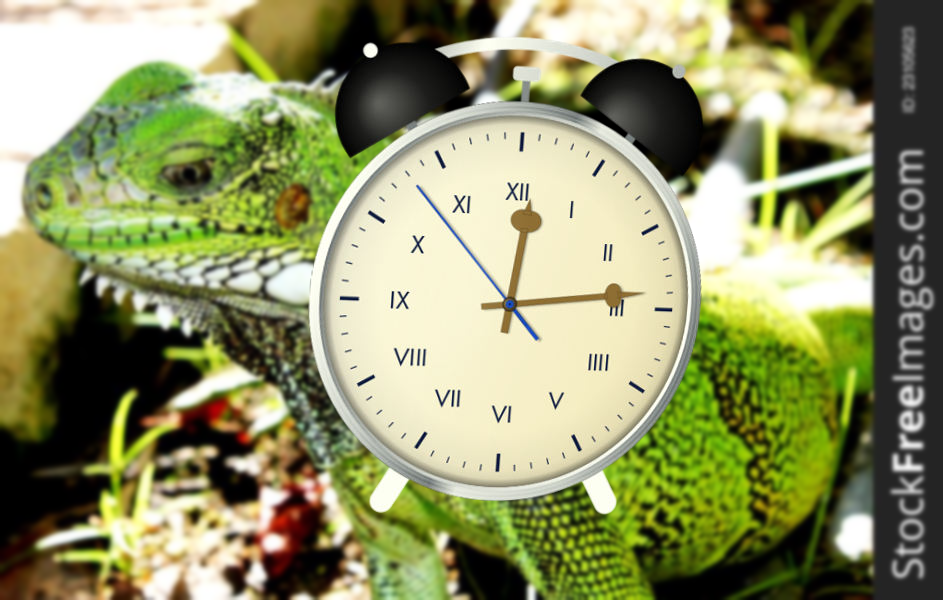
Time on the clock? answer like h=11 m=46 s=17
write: h=12 m=13 s=53
